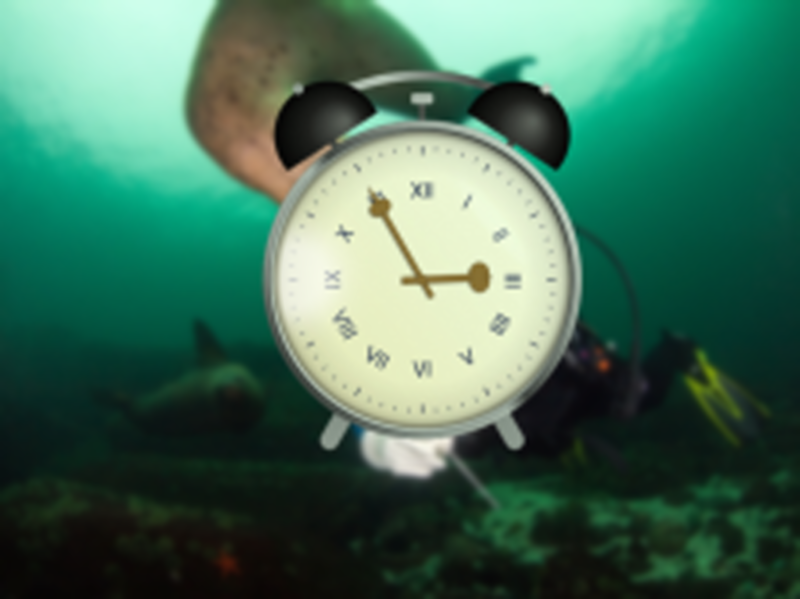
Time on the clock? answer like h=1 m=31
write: h=2 m=55
